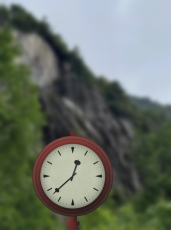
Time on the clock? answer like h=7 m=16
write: h=12 m=38
